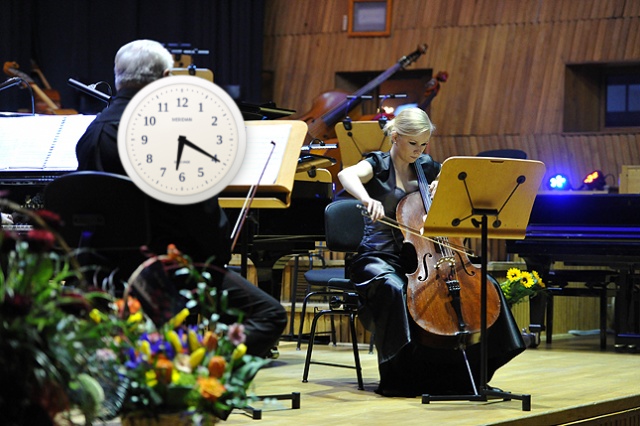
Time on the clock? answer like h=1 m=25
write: h=6 m=20
